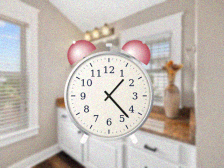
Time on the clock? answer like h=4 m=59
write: h=1 m=23
